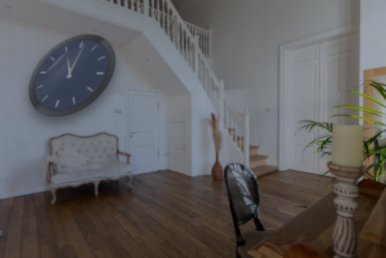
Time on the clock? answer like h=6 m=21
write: h=11 m=1
